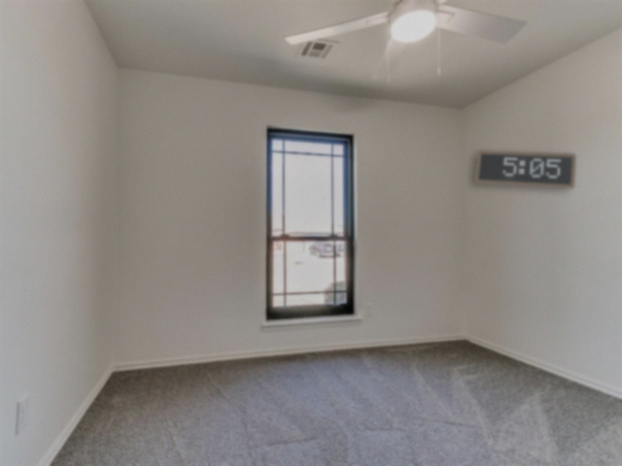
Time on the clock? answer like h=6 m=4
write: h=5 m=5
